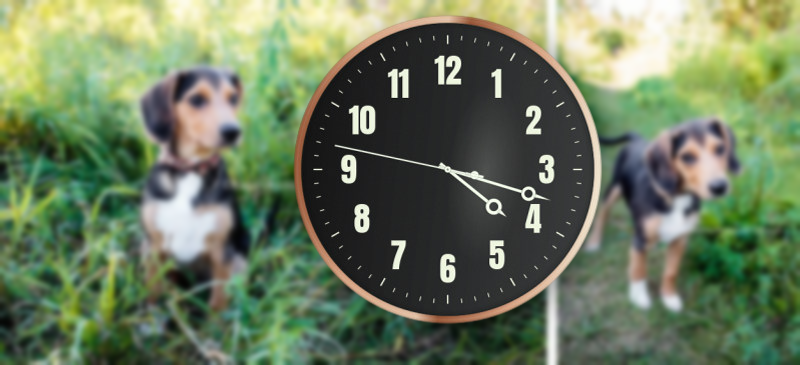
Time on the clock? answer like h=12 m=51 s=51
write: h=4 m=17 s=47
